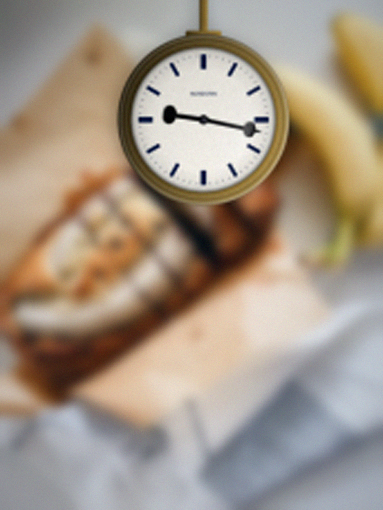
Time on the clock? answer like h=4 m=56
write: h=9 m=17
